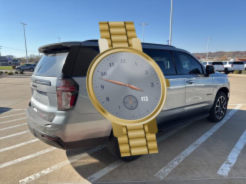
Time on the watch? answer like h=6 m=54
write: h=3 m=48
